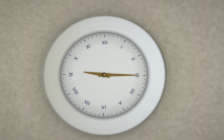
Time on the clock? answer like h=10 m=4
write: h=9 m=15
